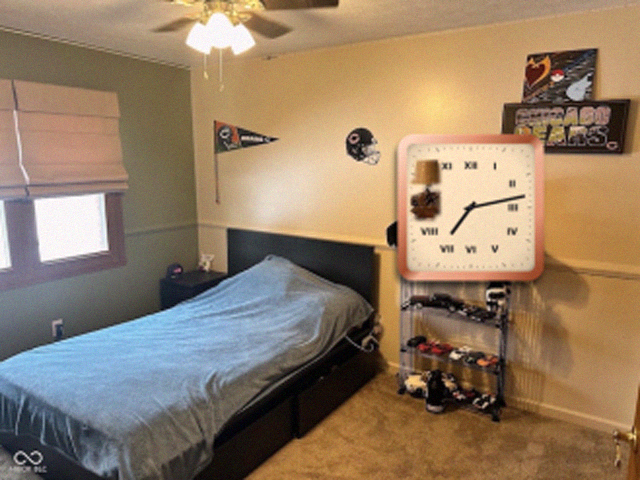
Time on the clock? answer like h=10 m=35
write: h=7 m=13
